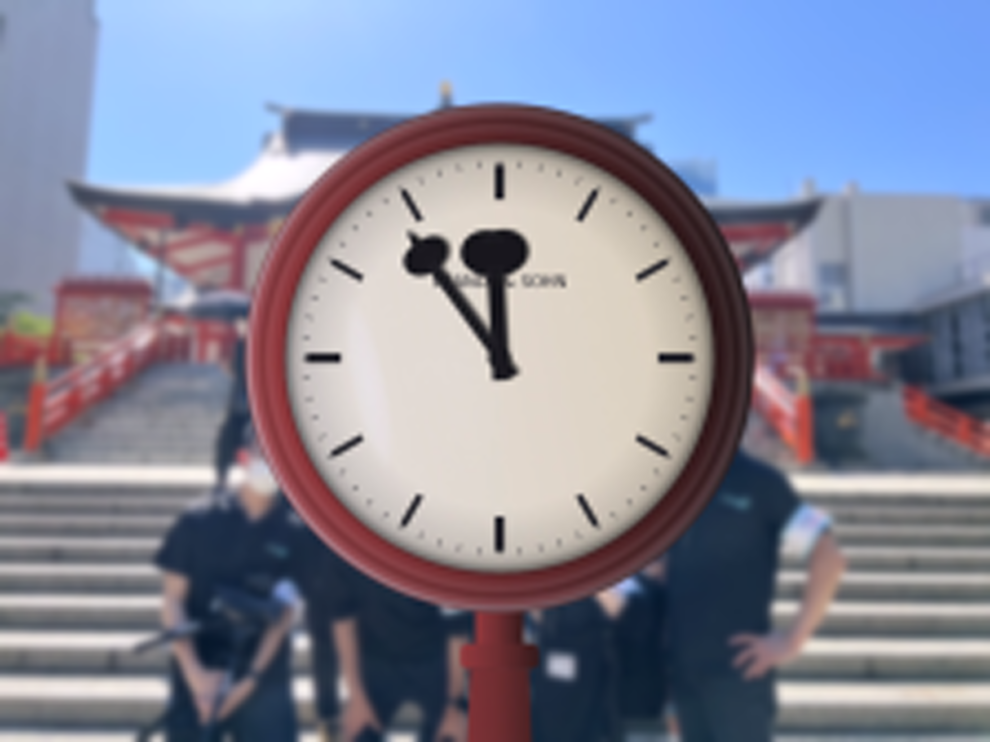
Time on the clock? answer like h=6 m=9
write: h=11 m=54
